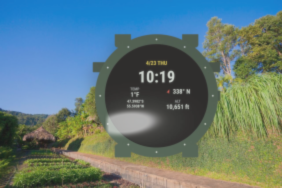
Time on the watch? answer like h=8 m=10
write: h=10 m=19
